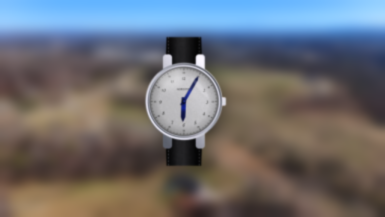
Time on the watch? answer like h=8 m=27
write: h=6 m=5
